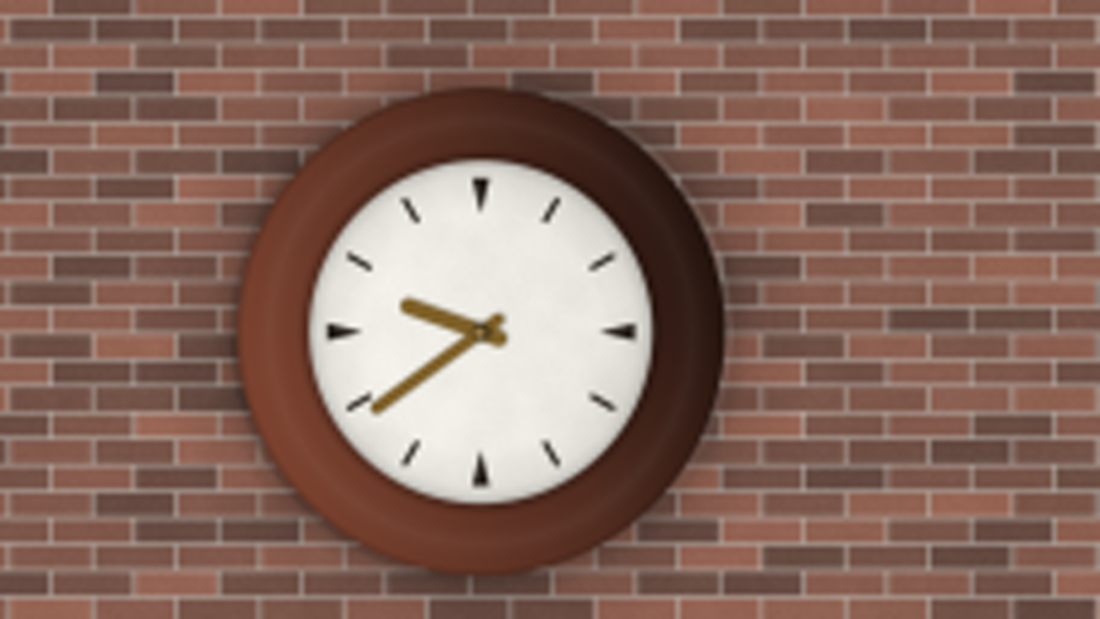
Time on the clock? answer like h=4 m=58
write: h=9 m=39
